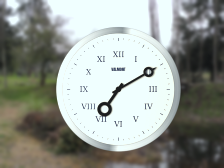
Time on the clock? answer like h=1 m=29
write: h=7 m=10
